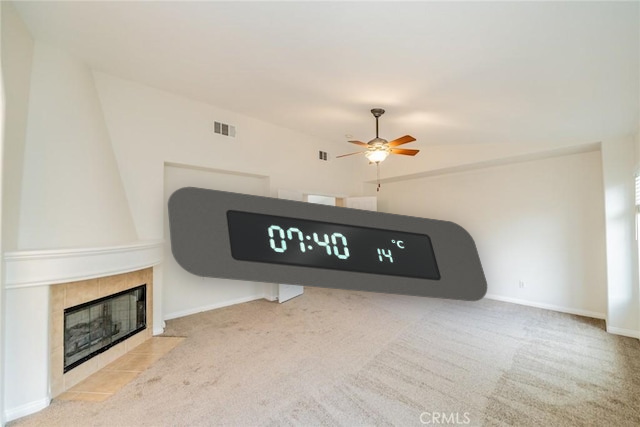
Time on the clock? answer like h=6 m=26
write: h=7 m=40
